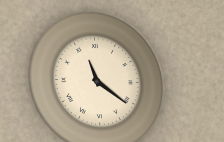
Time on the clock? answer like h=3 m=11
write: h=11 m=21
